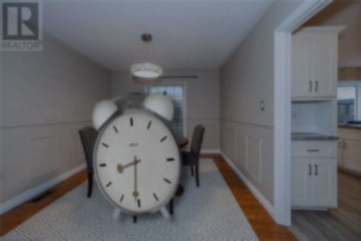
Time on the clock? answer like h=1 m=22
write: h=8 m=31
